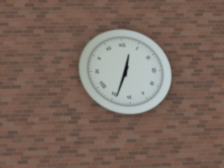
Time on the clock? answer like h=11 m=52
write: h=12 m=34
